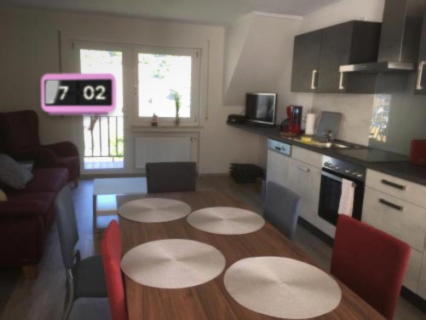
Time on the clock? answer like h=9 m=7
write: h=7 m=2
